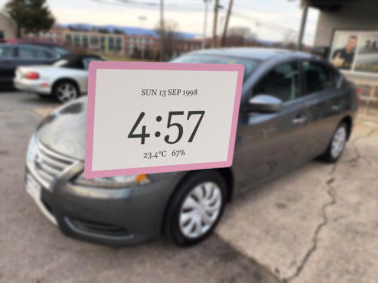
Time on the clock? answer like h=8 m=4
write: h=4 m=57
